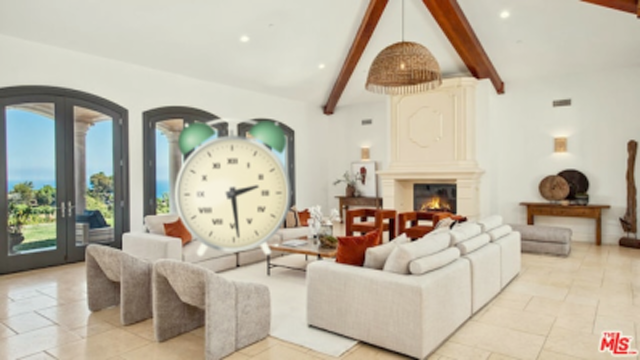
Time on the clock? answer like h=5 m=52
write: h=2 m=29
